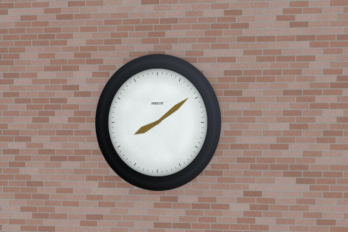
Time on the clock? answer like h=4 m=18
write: h=8 m=9
